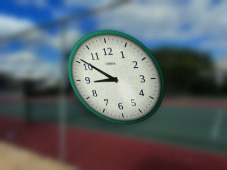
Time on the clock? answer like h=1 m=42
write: h=8 m=51
